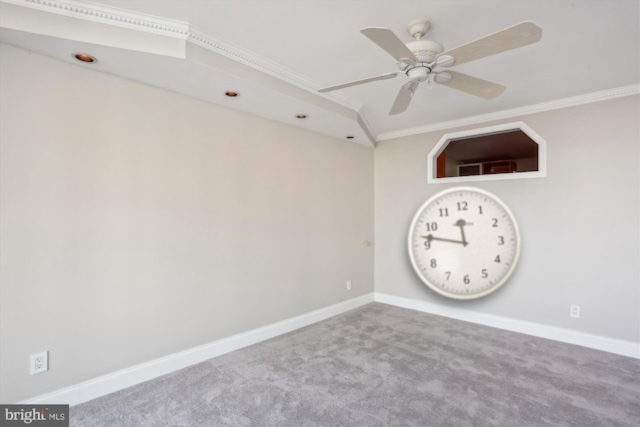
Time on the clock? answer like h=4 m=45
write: h=11 m=47
